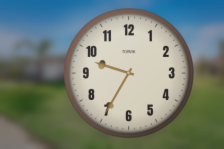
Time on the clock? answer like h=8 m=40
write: h=9 m=35
